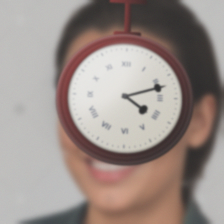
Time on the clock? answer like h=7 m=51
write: h=4 m=12
